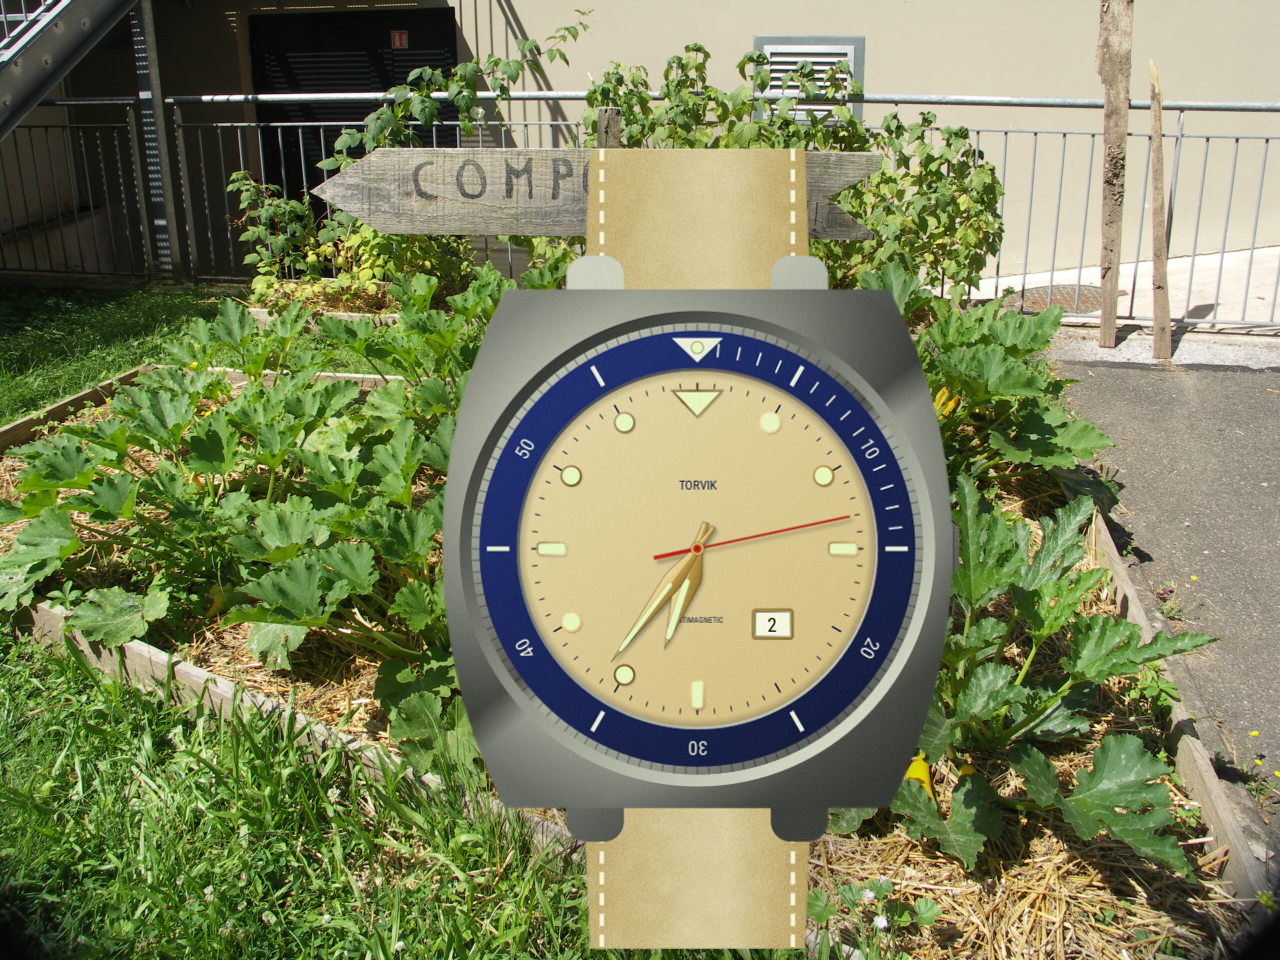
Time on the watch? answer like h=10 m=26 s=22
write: h=6 m=36 s=13
